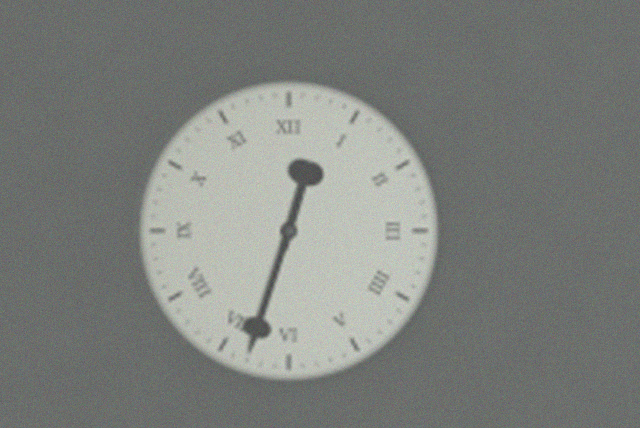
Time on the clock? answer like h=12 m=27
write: h=12 m=33
